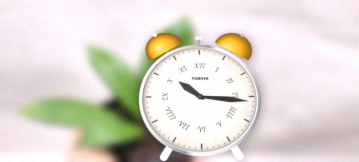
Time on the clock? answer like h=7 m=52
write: h=10 m=16
